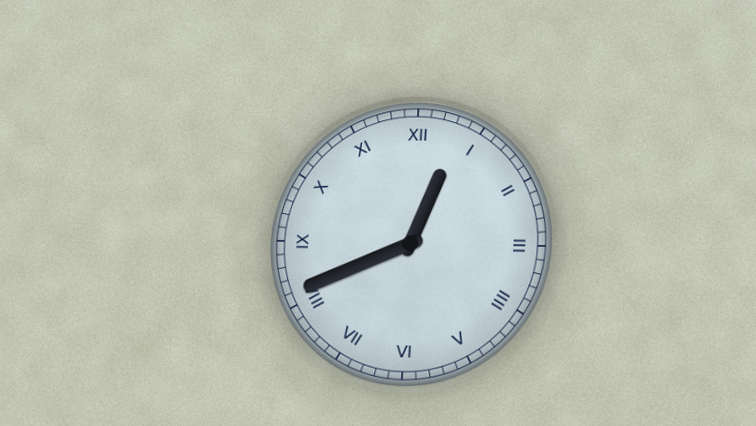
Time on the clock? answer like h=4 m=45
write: h=12 m=41
